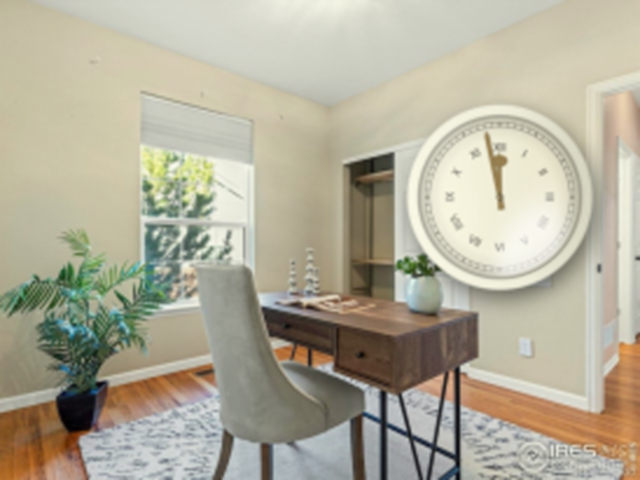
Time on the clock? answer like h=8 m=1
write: h=11 m=58
